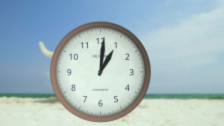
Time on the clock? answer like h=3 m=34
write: h=1 m=1
